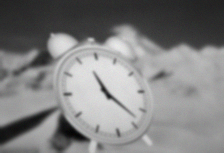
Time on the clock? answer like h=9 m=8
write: h=11 m=23
